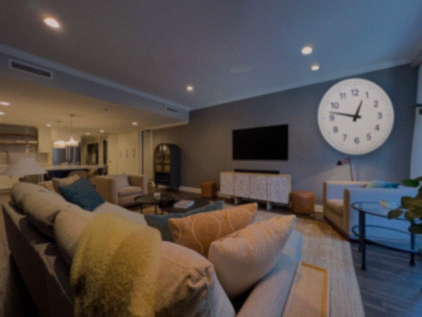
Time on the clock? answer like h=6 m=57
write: h=12 m=47
